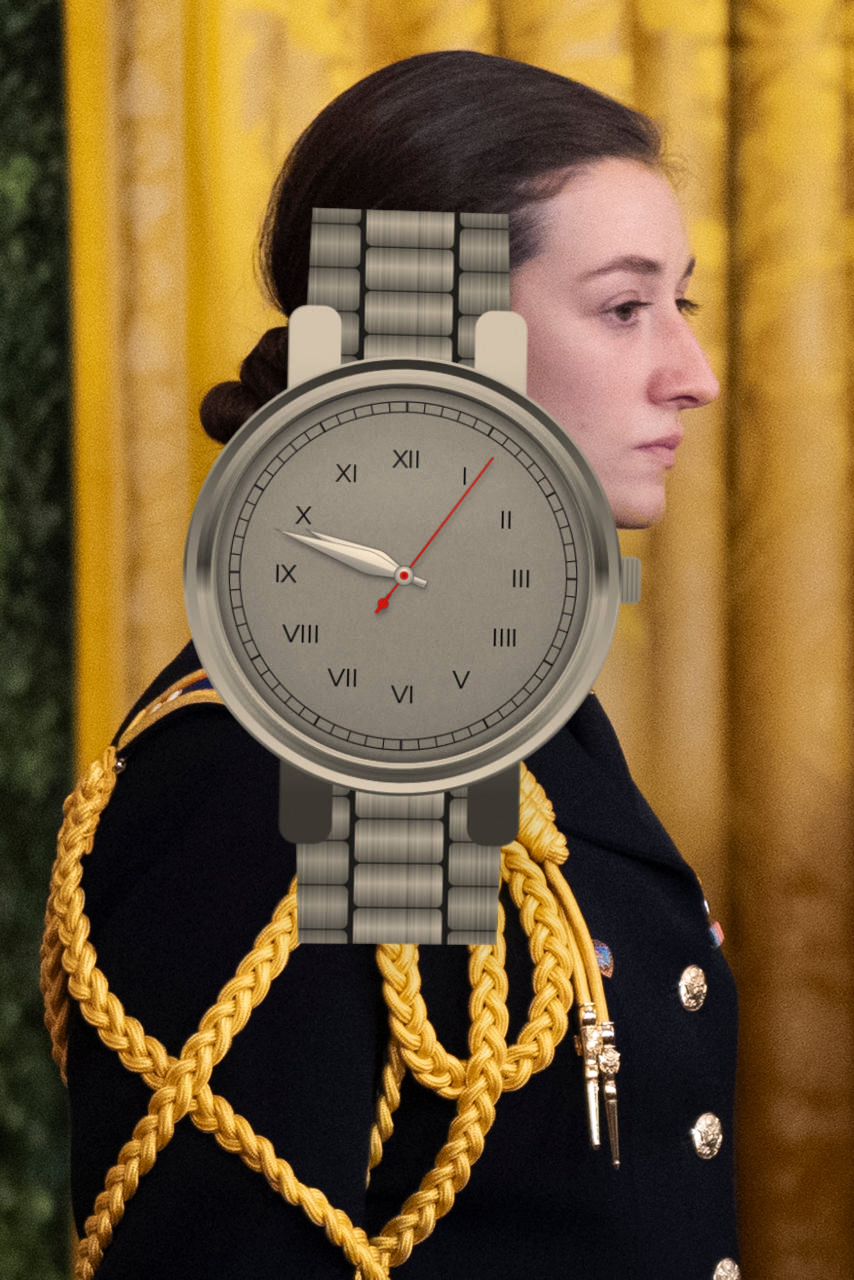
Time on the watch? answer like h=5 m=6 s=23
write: h=9 m=48 s=6
